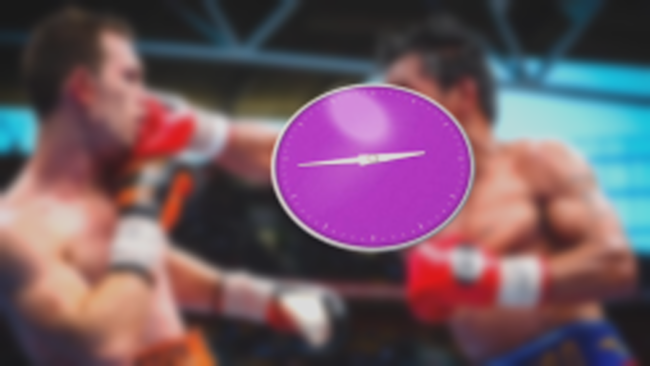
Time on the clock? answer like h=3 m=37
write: h=2 m=44
